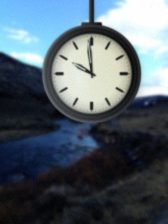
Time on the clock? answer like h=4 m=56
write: h=9 m=59
